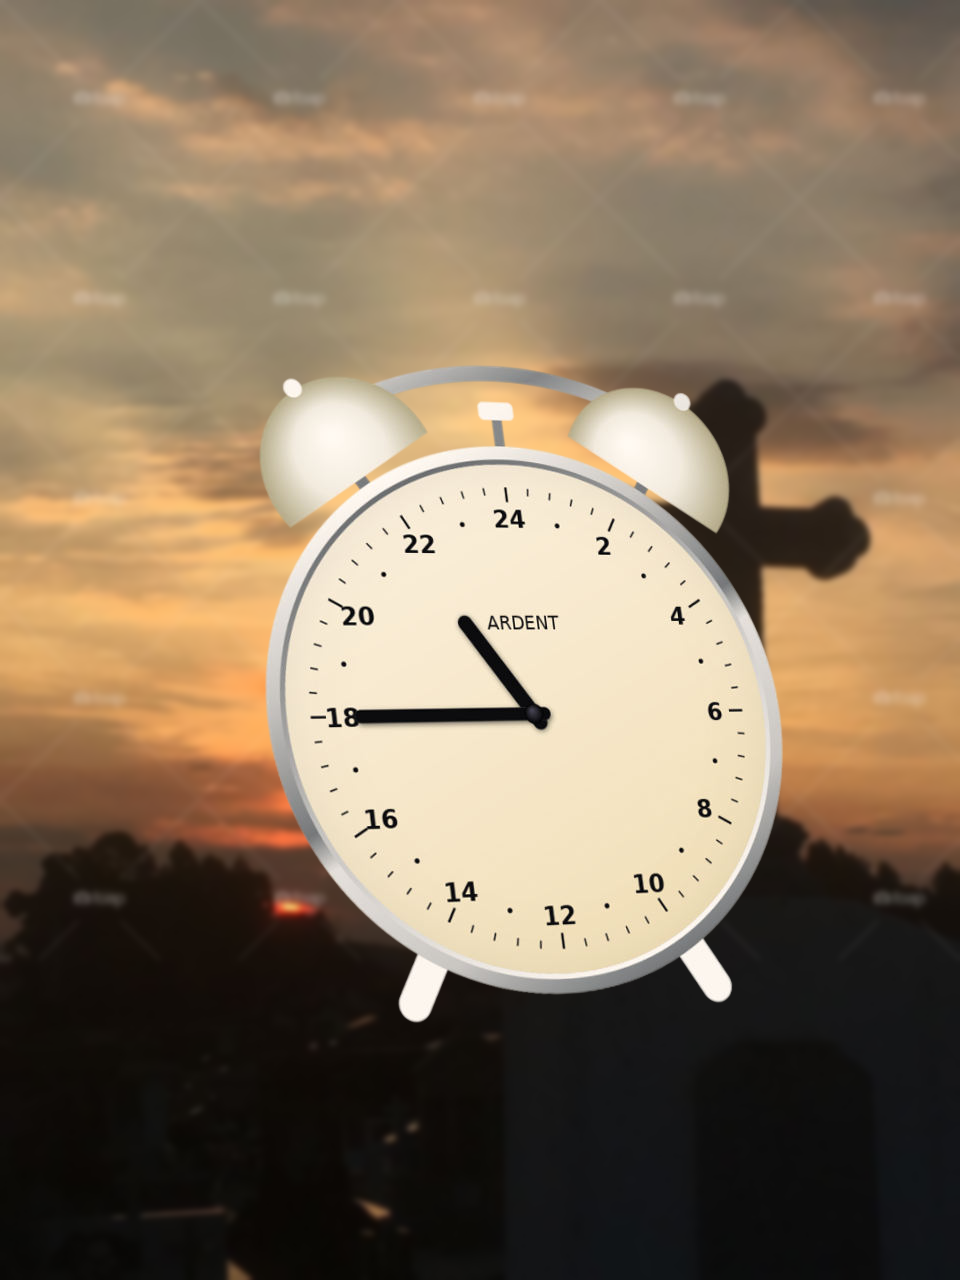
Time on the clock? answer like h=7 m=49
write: h=21 m=45
